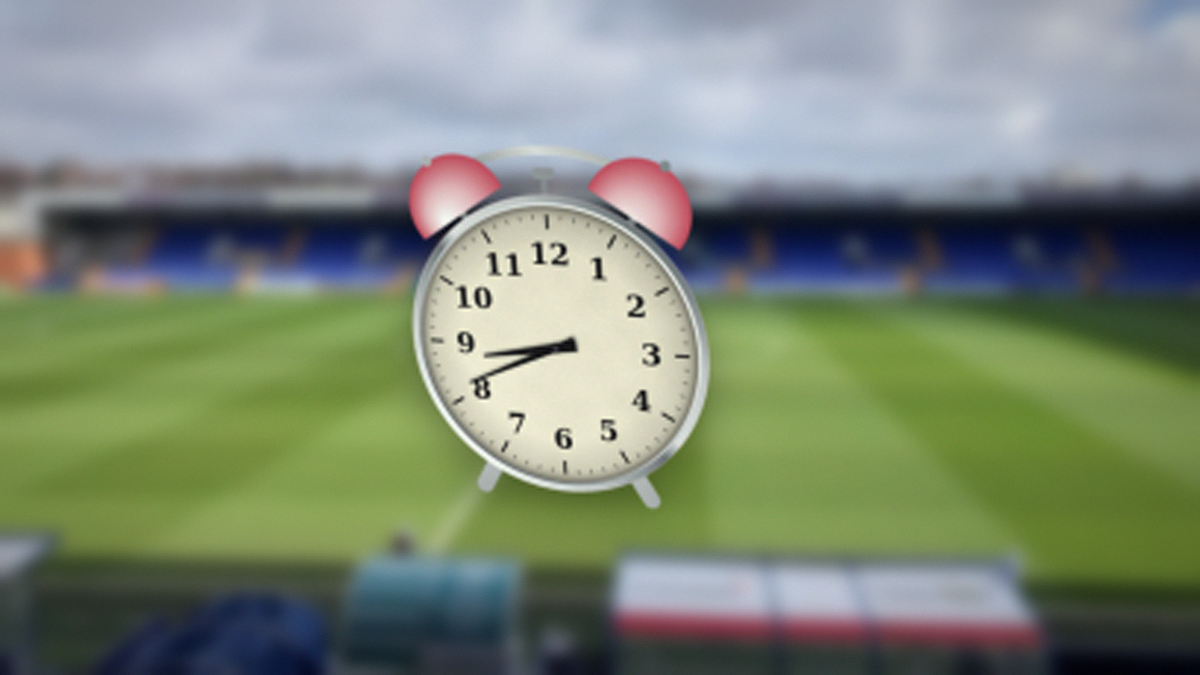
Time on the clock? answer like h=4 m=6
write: h=8 m=41
